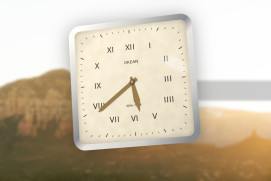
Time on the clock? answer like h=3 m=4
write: h=5 m=39
